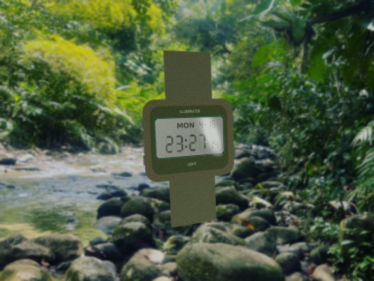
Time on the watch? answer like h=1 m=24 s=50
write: h=23 m=27 s=14
